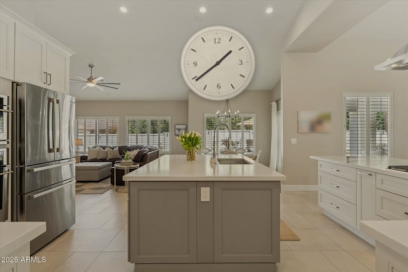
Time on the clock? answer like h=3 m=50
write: h=1 m=39
